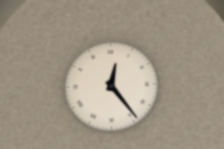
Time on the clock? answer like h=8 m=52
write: h=12 m=24
